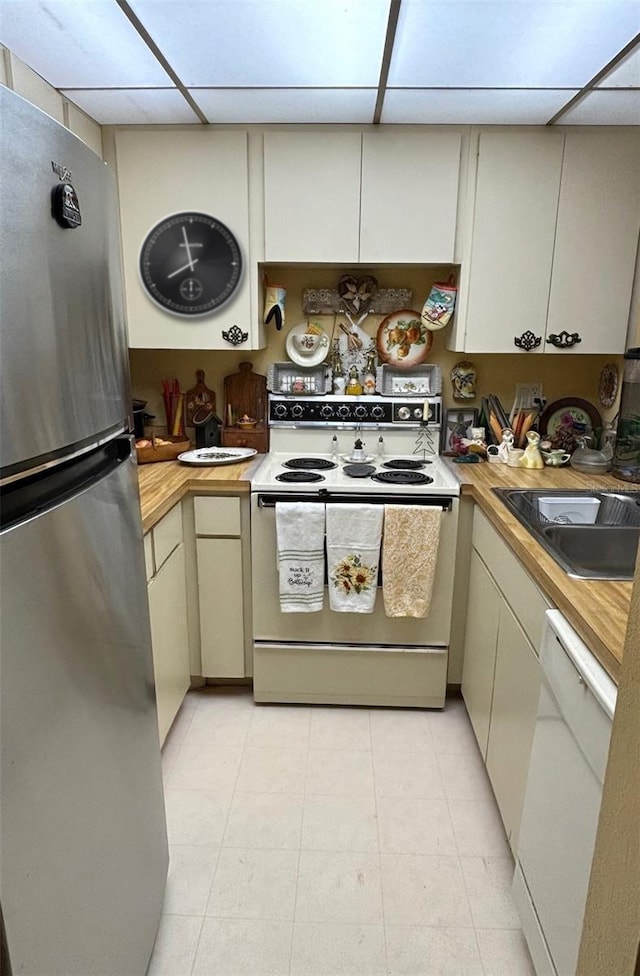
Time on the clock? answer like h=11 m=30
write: h=7 m=58
